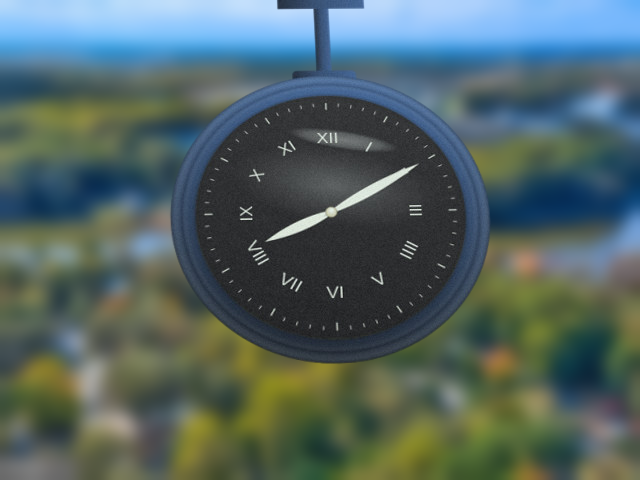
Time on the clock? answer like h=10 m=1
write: h=8 m=10
